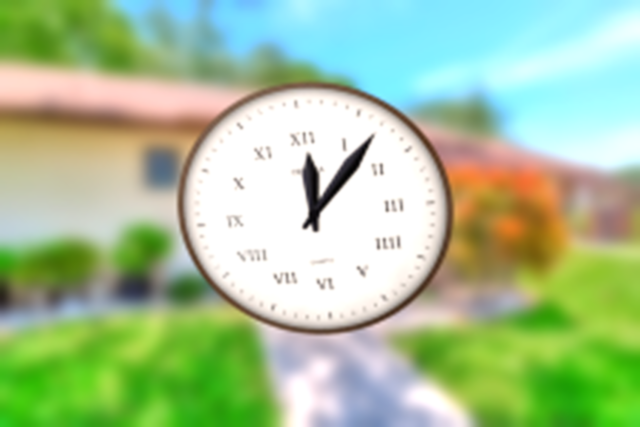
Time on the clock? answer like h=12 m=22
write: h=12 m=7
